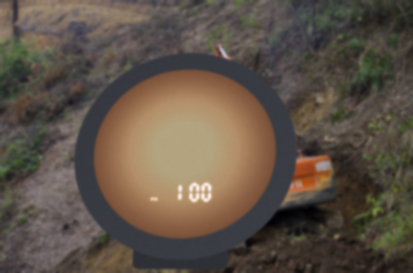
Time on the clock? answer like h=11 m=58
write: h=1 m=0
